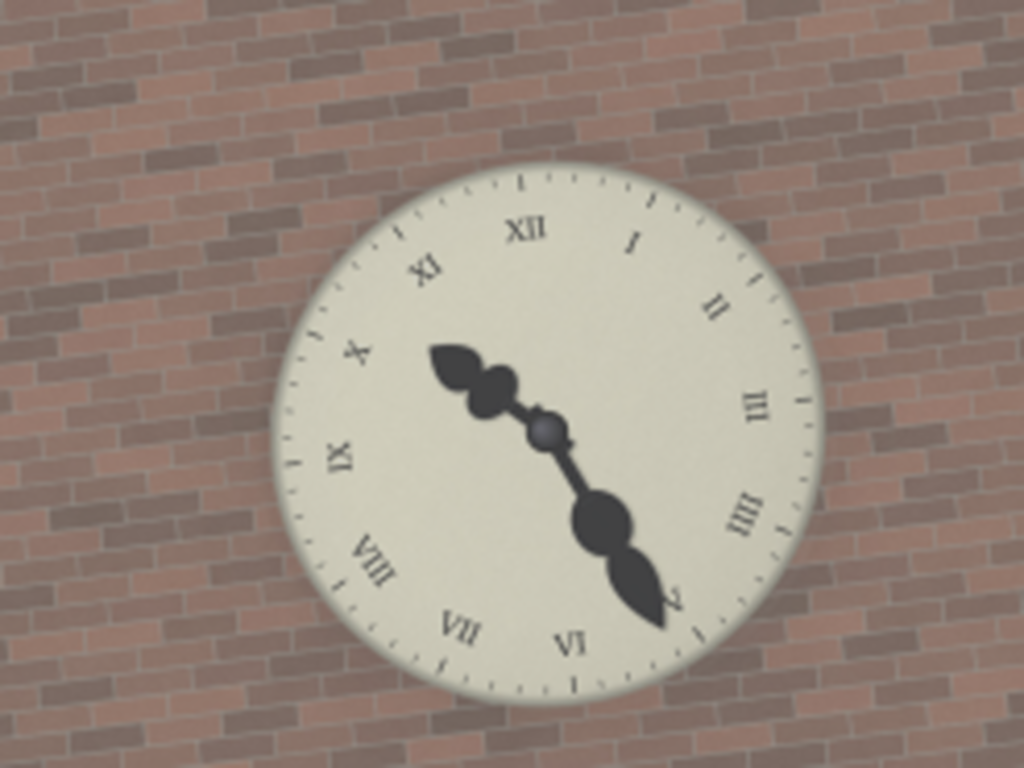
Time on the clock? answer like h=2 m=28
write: h=10 m=26
